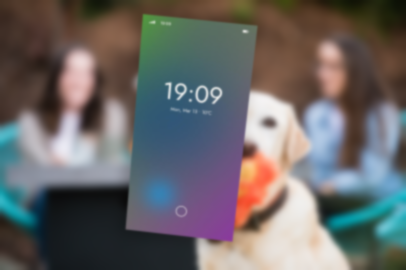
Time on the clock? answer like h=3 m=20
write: h=19 m=9
